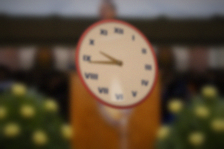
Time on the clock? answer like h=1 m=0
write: h=9 m=44
